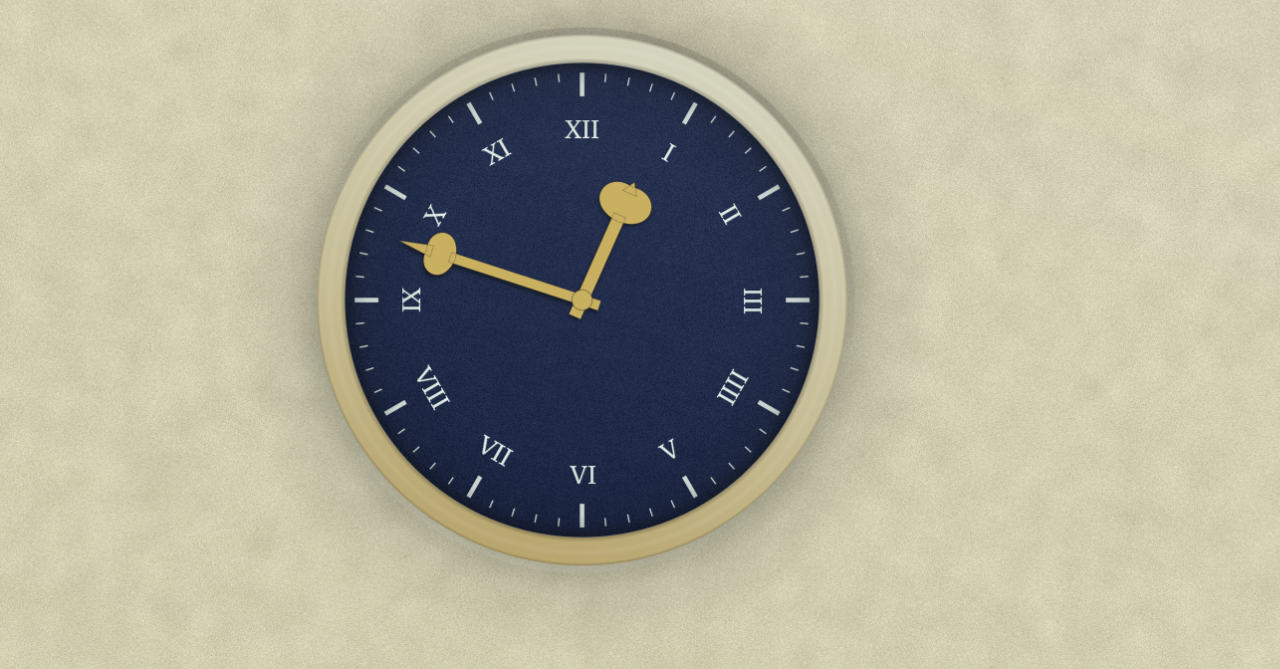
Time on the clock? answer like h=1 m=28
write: h=12 m=48
